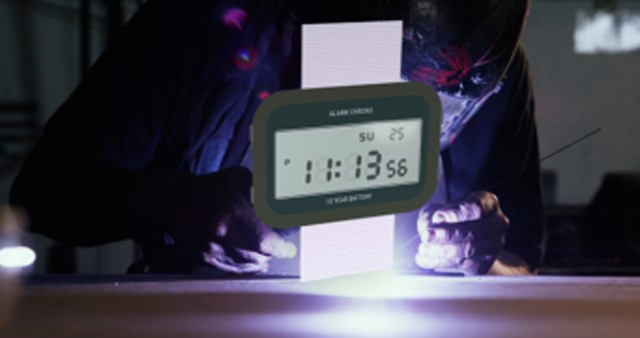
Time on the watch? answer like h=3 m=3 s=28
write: h=11 m=13 s=56
